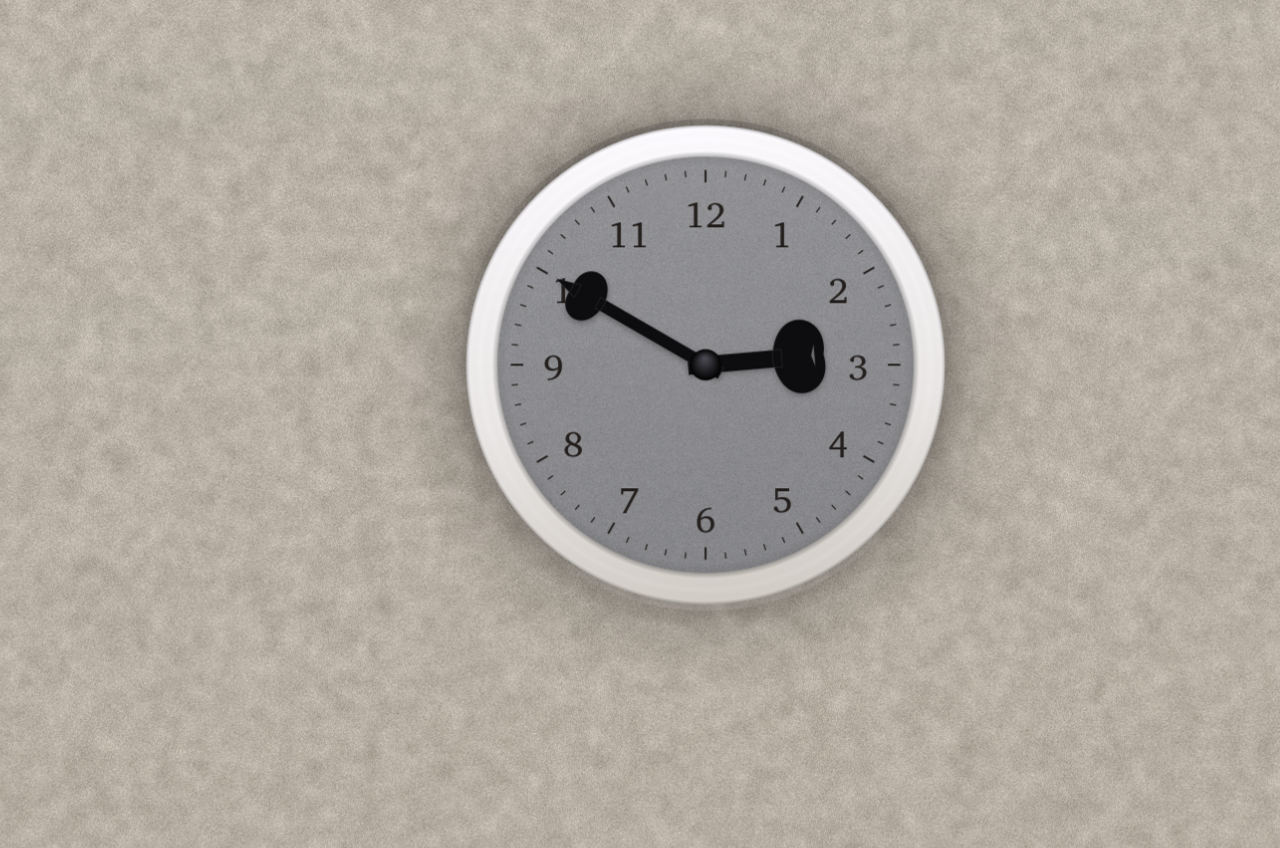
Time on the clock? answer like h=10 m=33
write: h=2 m=50
